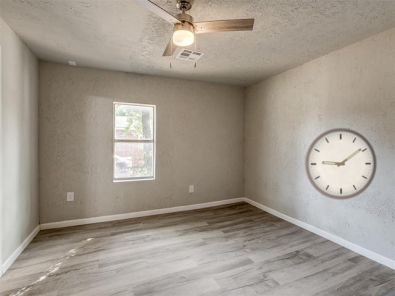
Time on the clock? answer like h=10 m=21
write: h=9 m=9
